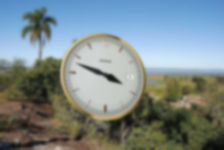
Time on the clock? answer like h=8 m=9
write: h=3 m=48
